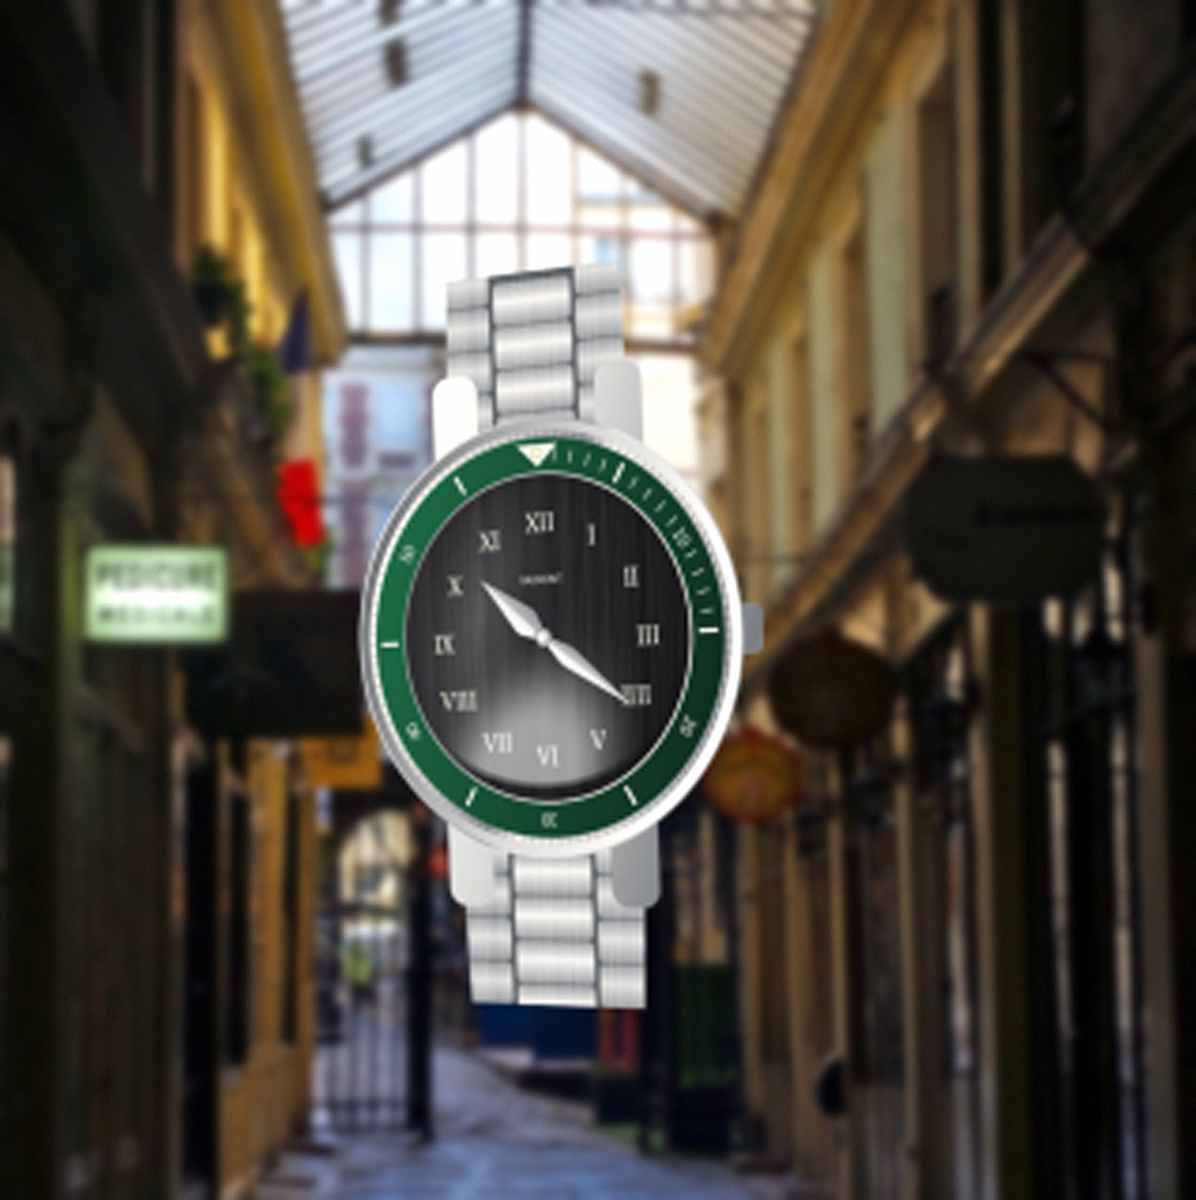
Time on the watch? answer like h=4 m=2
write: h=10 m=21
